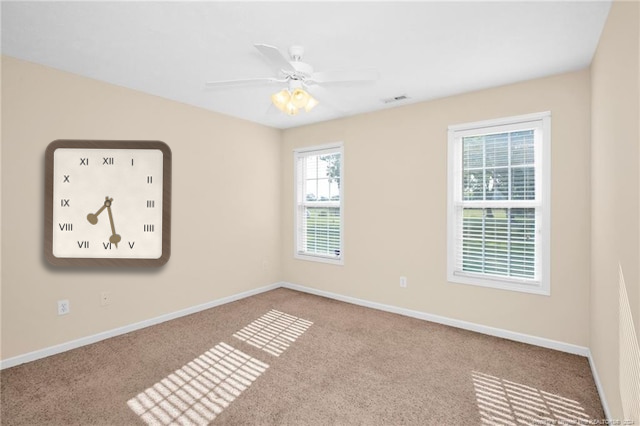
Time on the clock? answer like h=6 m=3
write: h=7 m=28
